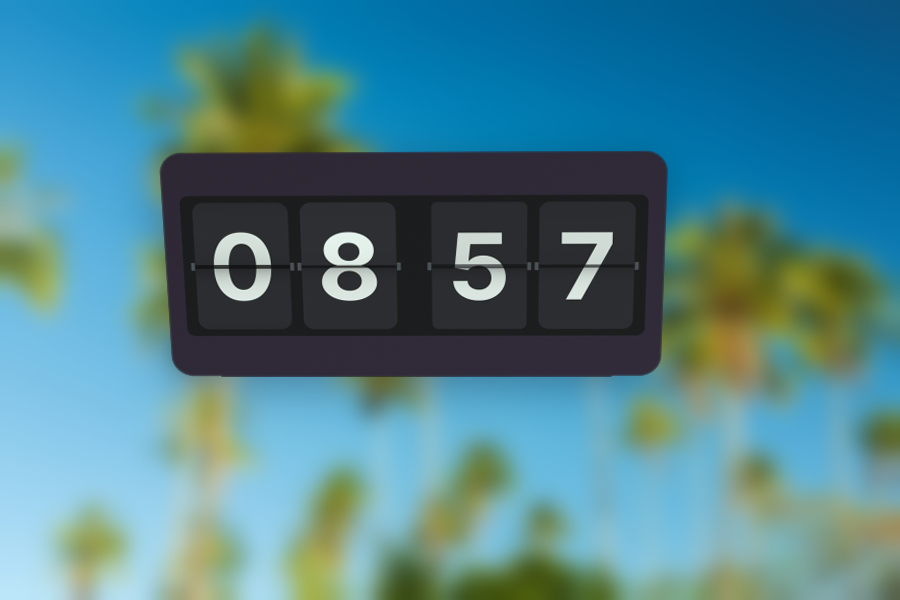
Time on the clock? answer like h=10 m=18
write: h=8 m=57
